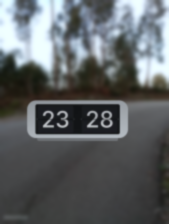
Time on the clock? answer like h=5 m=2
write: h=23 m=28
